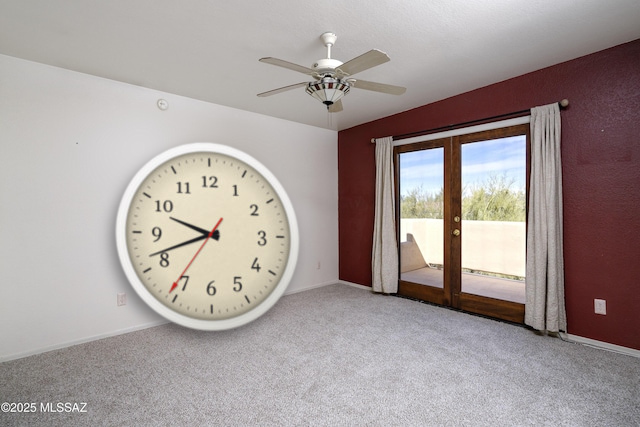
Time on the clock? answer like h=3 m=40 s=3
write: h=9 m=41 s=36
